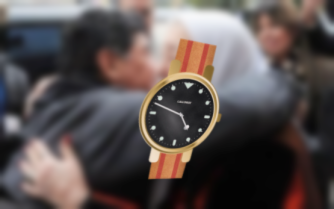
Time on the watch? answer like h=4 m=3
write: h=4 m=48
